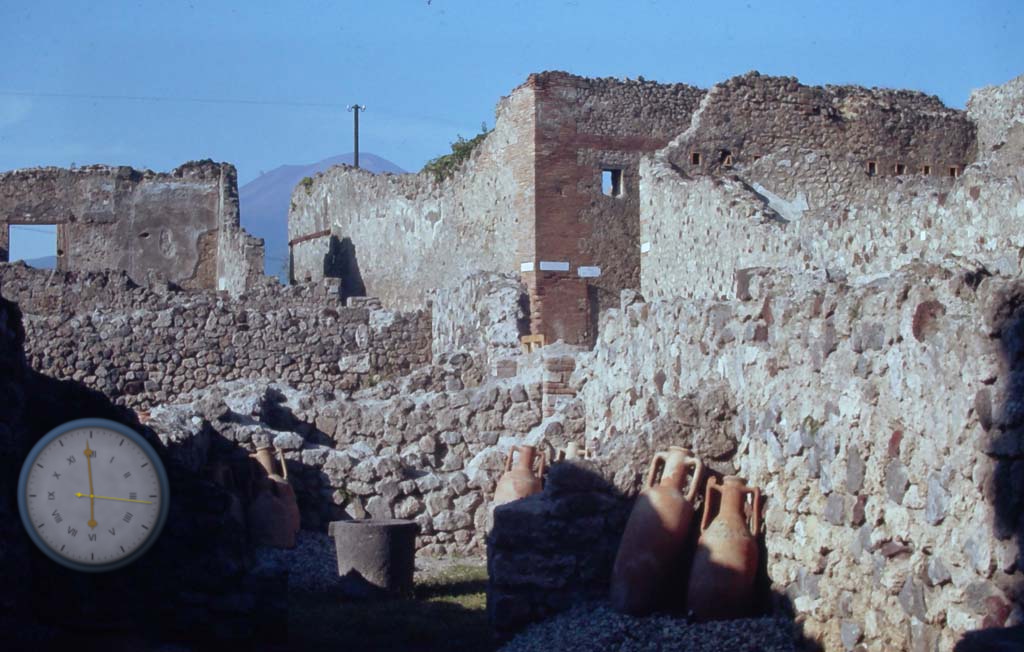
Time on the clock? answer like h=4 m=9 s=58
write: h=5 m=59 s=16
